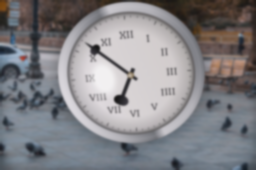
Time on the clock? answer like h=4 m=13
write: h=6 m=52
